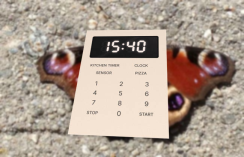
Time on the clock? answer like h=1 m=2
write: h=15 m=40
